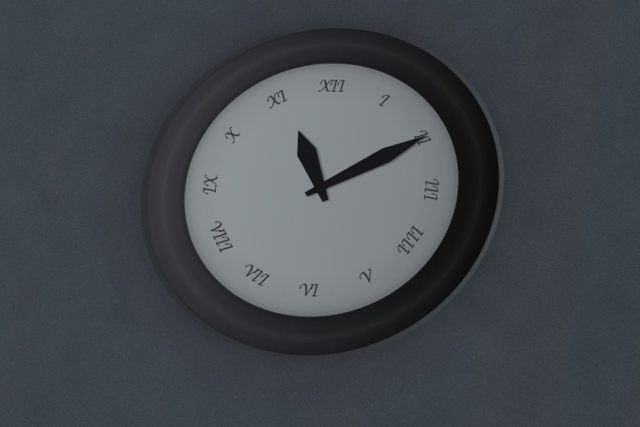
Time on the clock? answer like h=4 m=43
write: h=11 m=10
